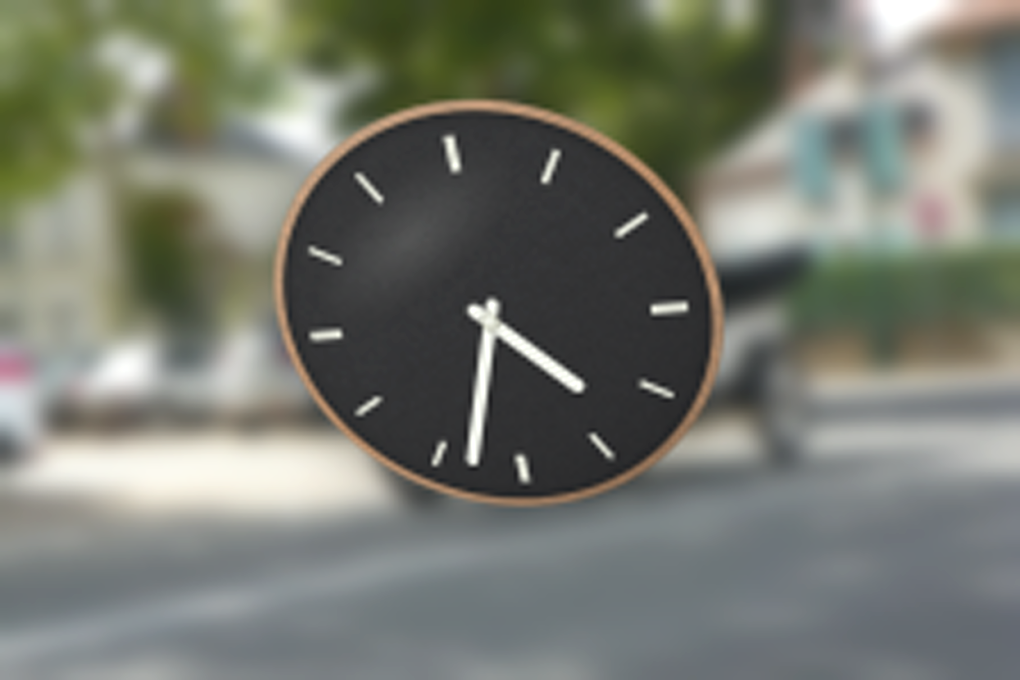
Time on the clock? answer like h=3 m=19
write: h=4 m=33
